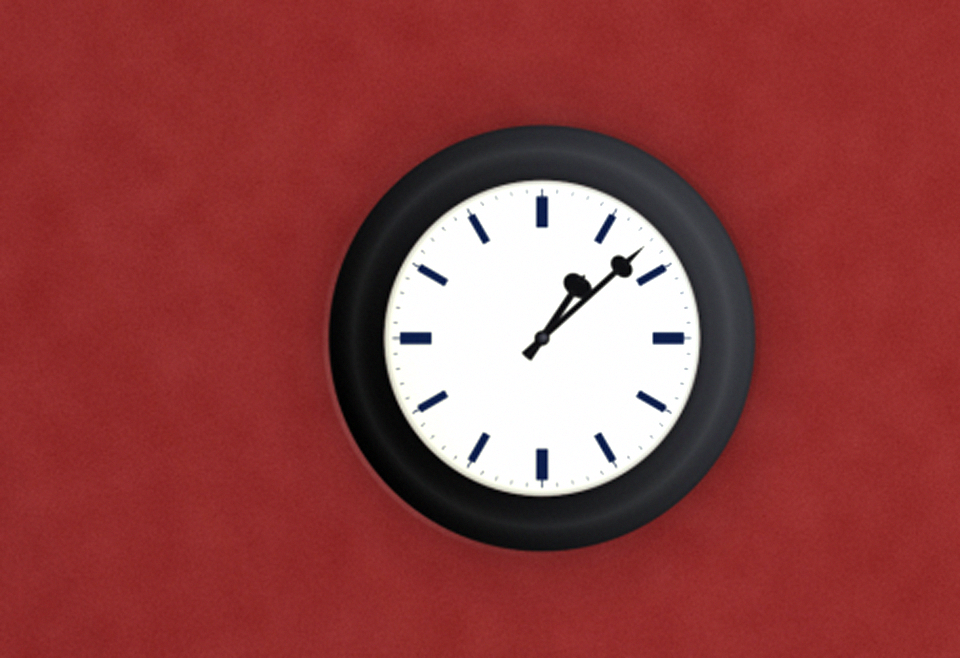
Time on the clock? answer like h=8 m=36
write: h=1 m=8
